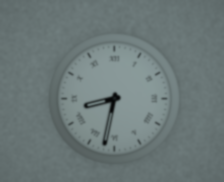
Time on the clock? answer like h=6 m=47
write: h=8 m=32
